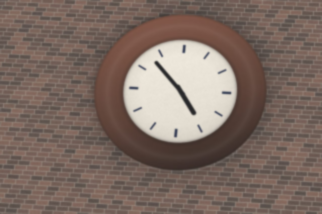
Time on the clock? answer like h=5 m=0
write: h=4 m=53
